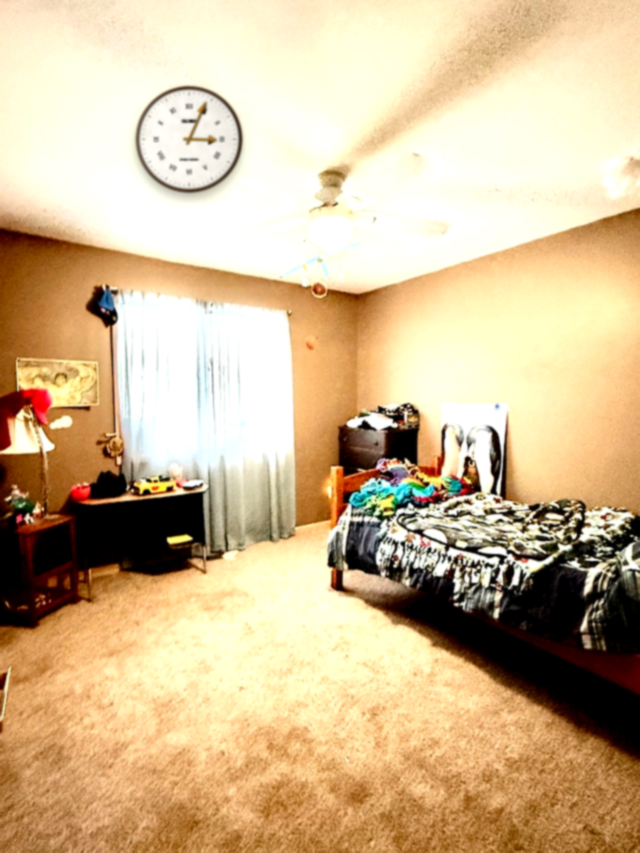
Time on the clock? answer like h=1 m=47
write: h=3 m=4
